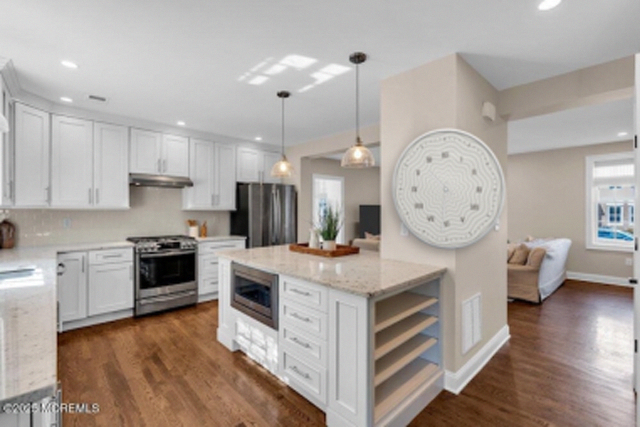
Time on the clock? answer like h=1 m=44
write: h=10 m=31
